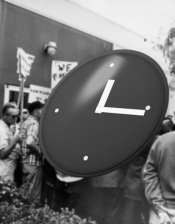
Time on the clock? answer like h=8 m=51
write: h=12 m=16
